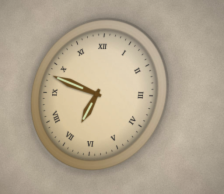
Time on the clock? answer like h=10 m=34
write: h=6 m=48
